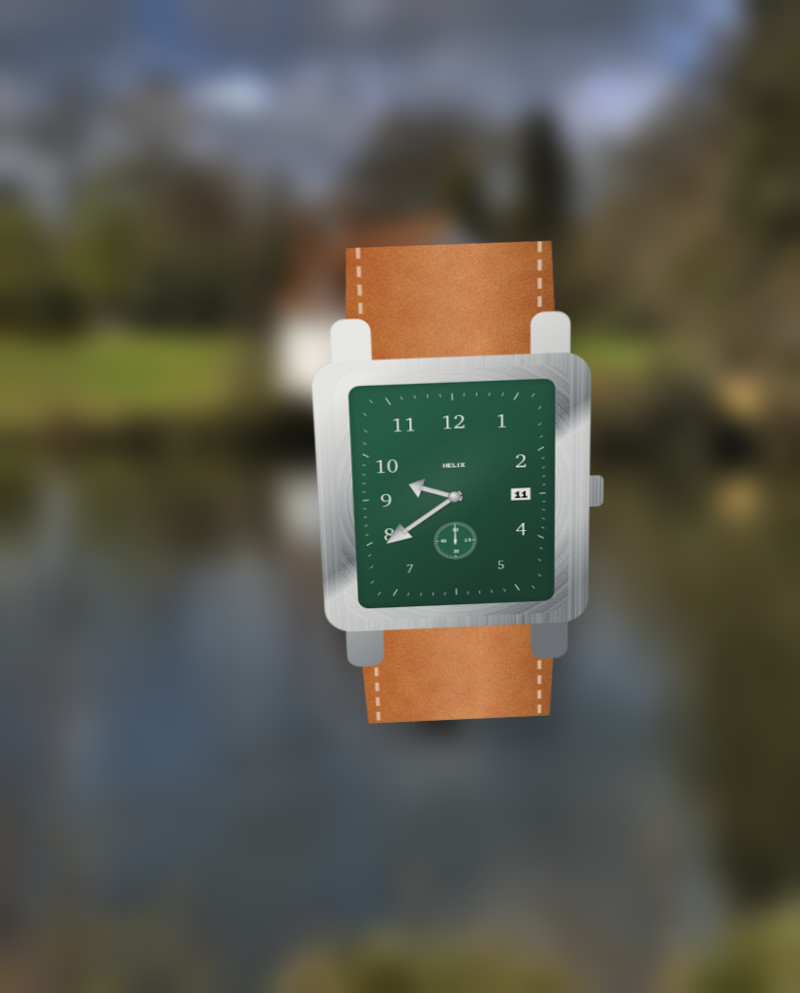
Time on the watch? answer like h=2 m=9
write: h=9 m=39
